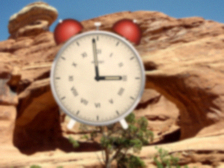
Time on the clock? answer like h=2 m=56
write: h=2 m=59
